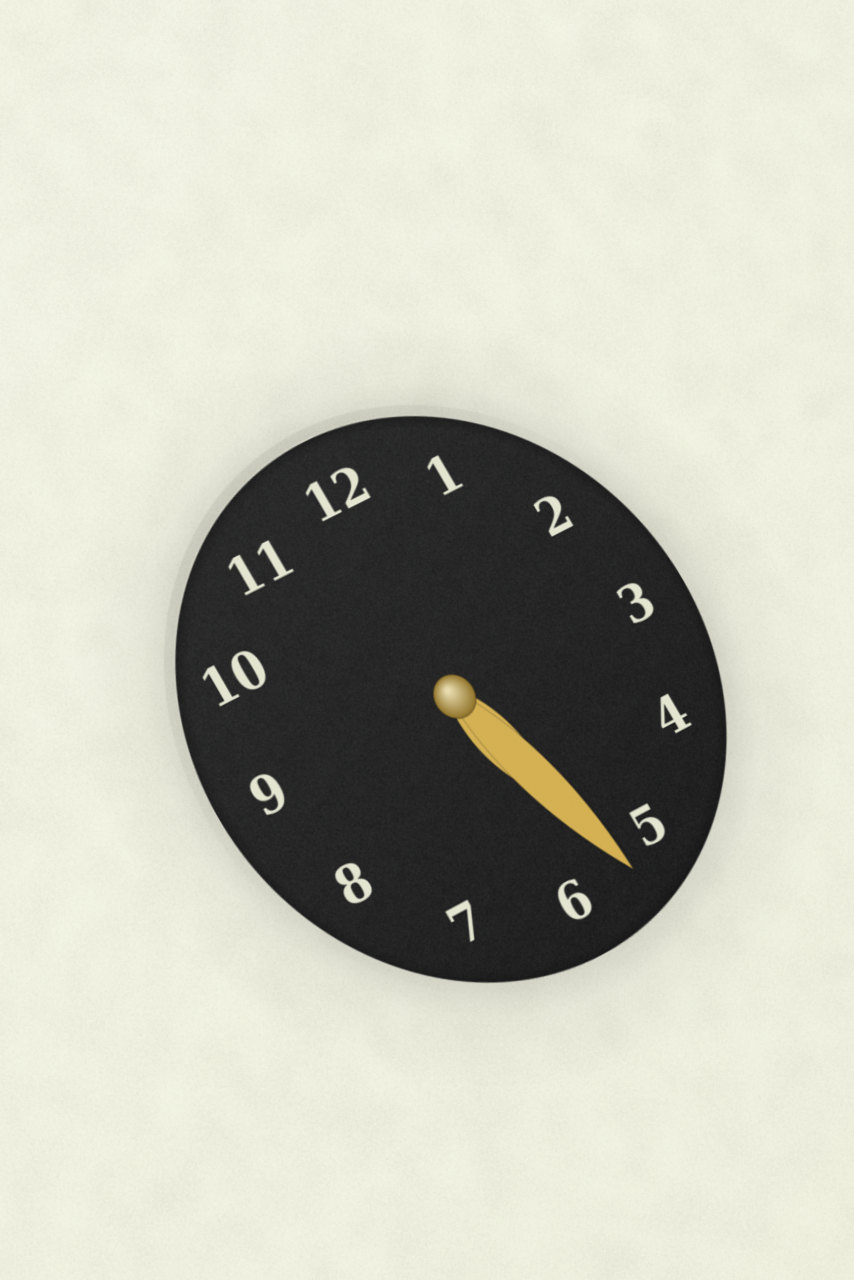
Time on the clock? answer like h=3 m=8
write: h=5 m=27
